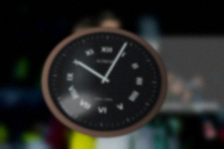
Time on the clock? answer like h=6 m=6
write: h=10 m=4
